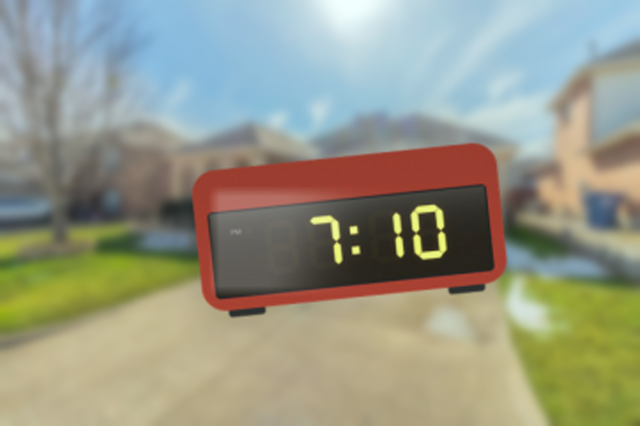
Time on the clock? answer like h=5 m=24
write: h=7 m=10
